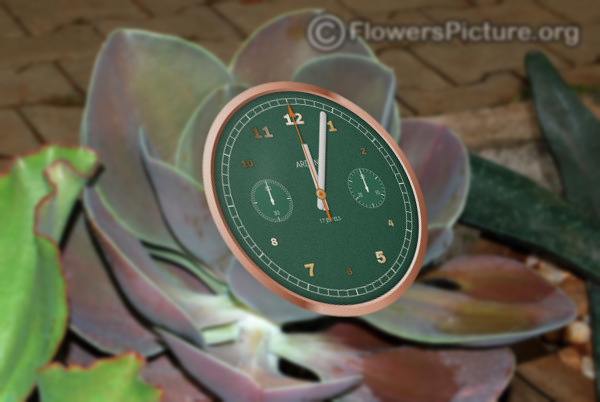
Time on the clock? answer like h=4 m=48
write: h=12 m=4
